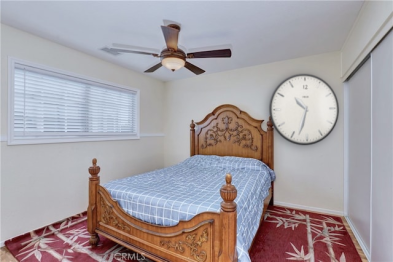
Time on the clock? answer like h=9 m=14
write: h=10 m=33
